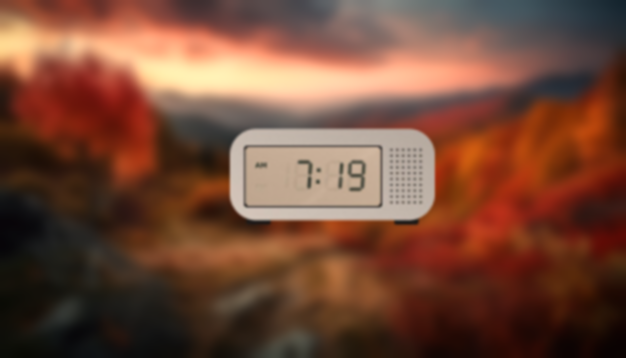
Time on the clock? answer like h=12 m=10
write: h=7 m=19
